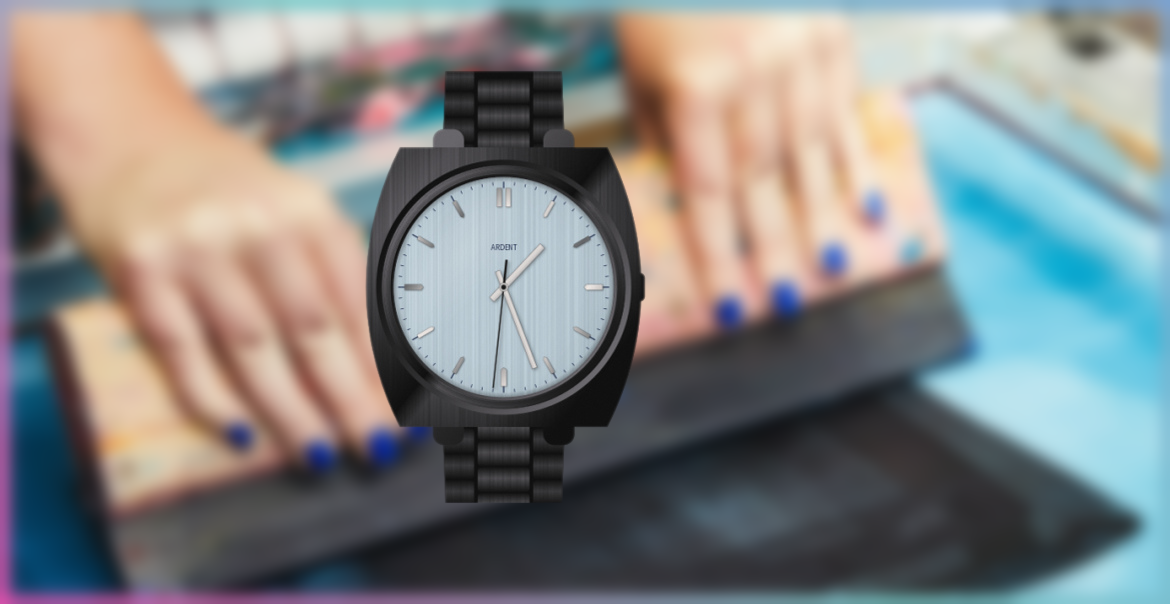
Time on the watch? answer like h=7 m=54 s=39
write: h=1 m=26 s=31
